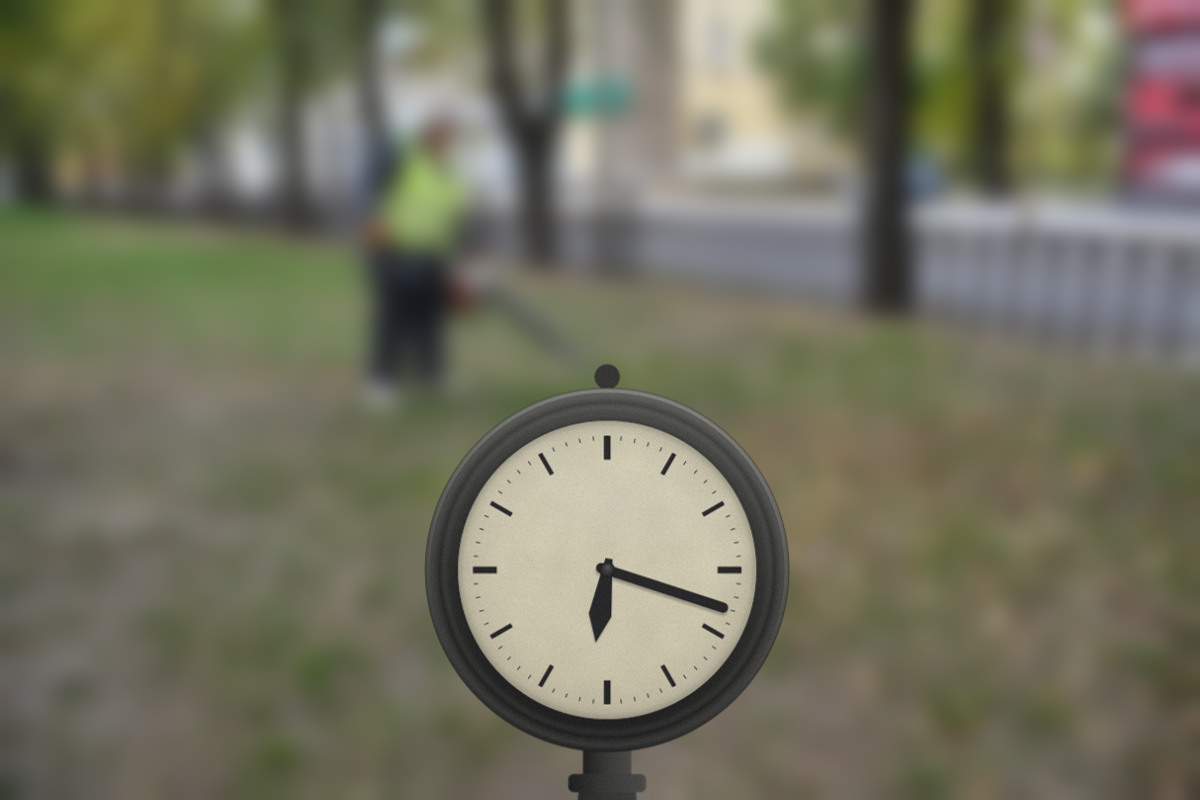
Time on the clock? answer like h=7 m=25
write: h=6 m=18
